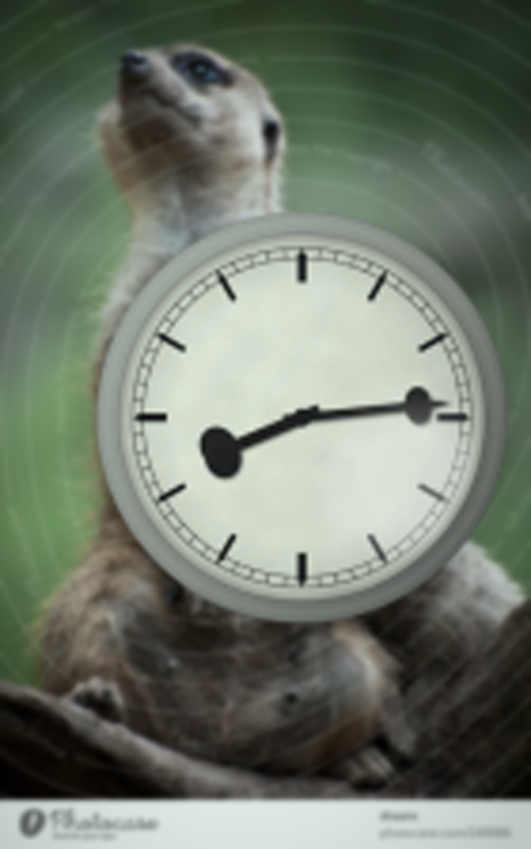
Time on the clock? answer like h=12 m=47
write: h=8 m=14
